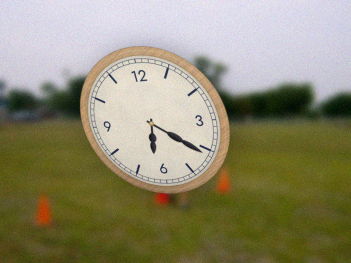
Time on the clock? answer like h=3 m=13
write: h=6 m=21
